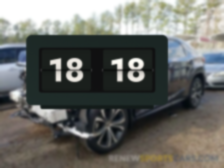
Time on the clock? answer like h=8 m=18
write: h=18 m=18
